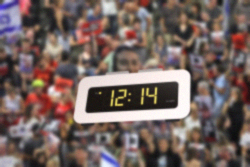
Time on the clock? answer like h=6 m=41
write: h=12 m=14
